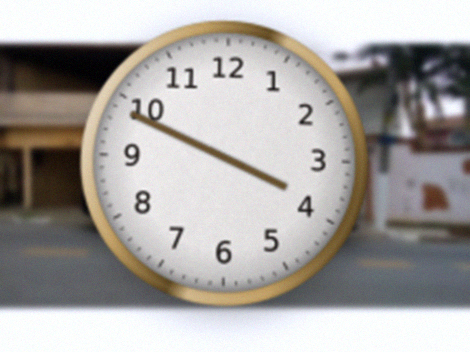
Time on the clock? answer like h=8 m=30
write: h=3 m=49
